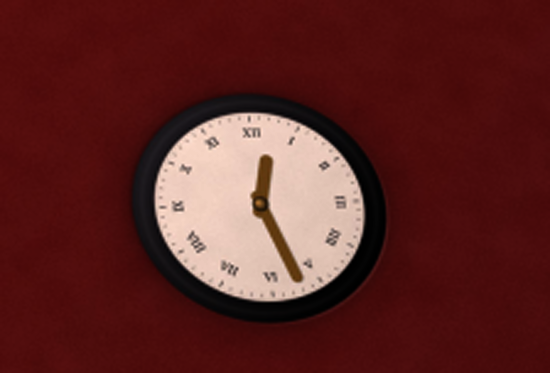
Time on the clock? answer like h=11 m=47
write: h=12 m=27
